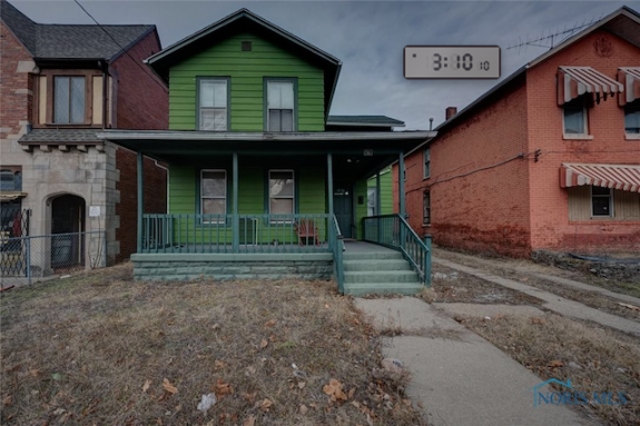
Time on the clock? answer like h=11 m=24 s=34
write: h=3 m=10 s=10
